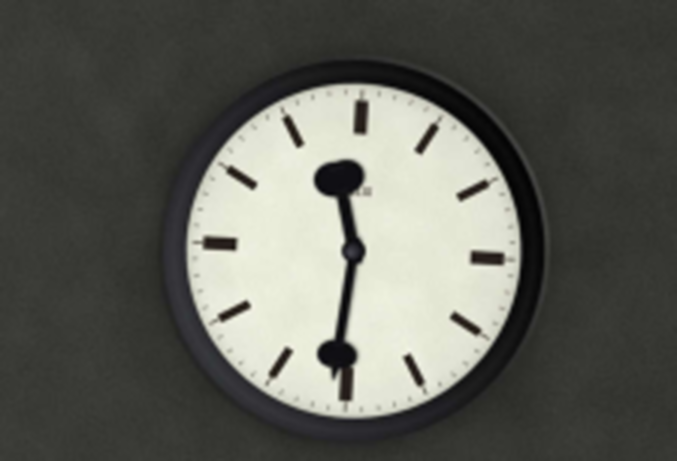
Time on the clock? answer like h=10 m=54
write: h=11 m=31
